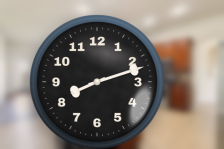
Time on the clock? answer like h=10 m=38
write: h=8 m=12
